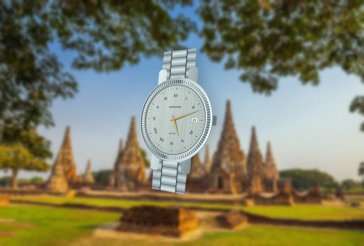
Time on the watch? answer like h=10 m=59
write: h=5 m=12
